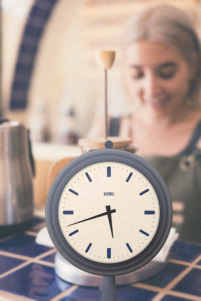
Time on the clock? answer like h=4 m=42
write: h=5 m=42
